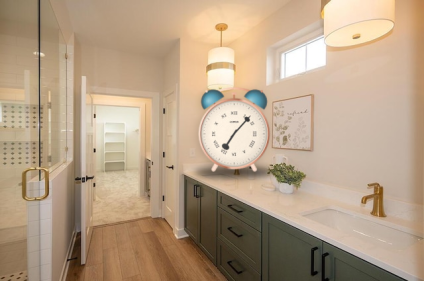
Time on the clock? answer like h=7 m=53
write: h=7 m=7
